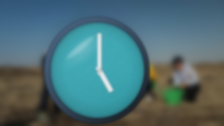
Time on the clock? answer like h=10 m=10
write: h=5 m=0
